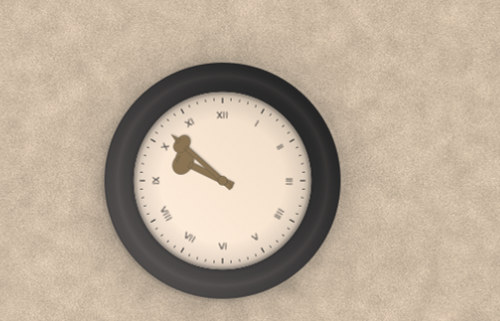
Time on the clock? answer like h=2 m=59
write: h=9 m=52
